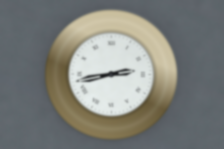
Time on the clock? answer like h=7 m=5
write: h=2 m=43
